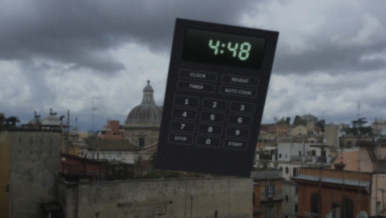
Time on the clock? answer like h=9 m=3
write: h=4 m=48
